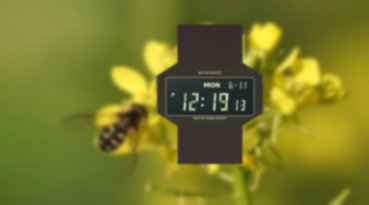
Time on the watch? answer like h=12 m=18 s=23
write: h=12 m=19 s=13
